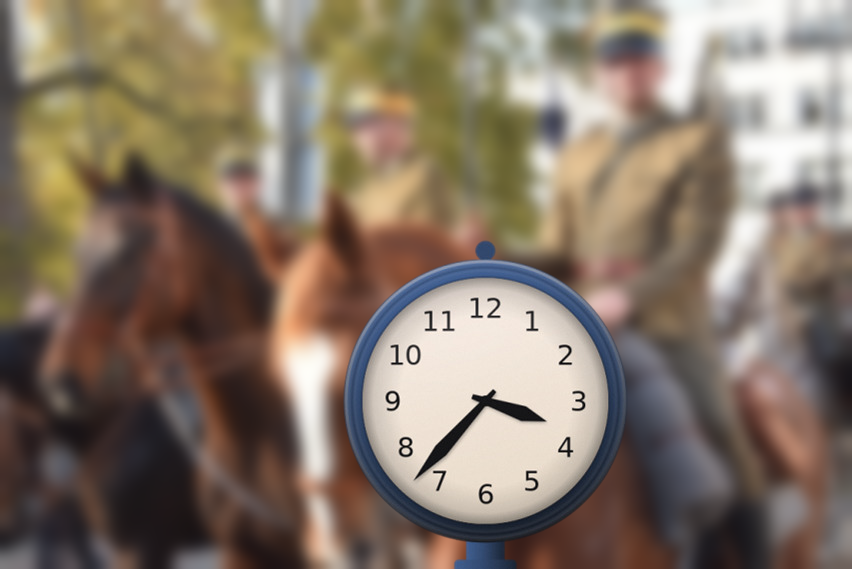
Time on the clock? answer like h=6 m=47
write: h=3 m=37
